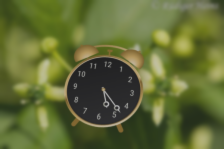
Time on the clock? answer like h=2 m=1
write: h=5 m=23
